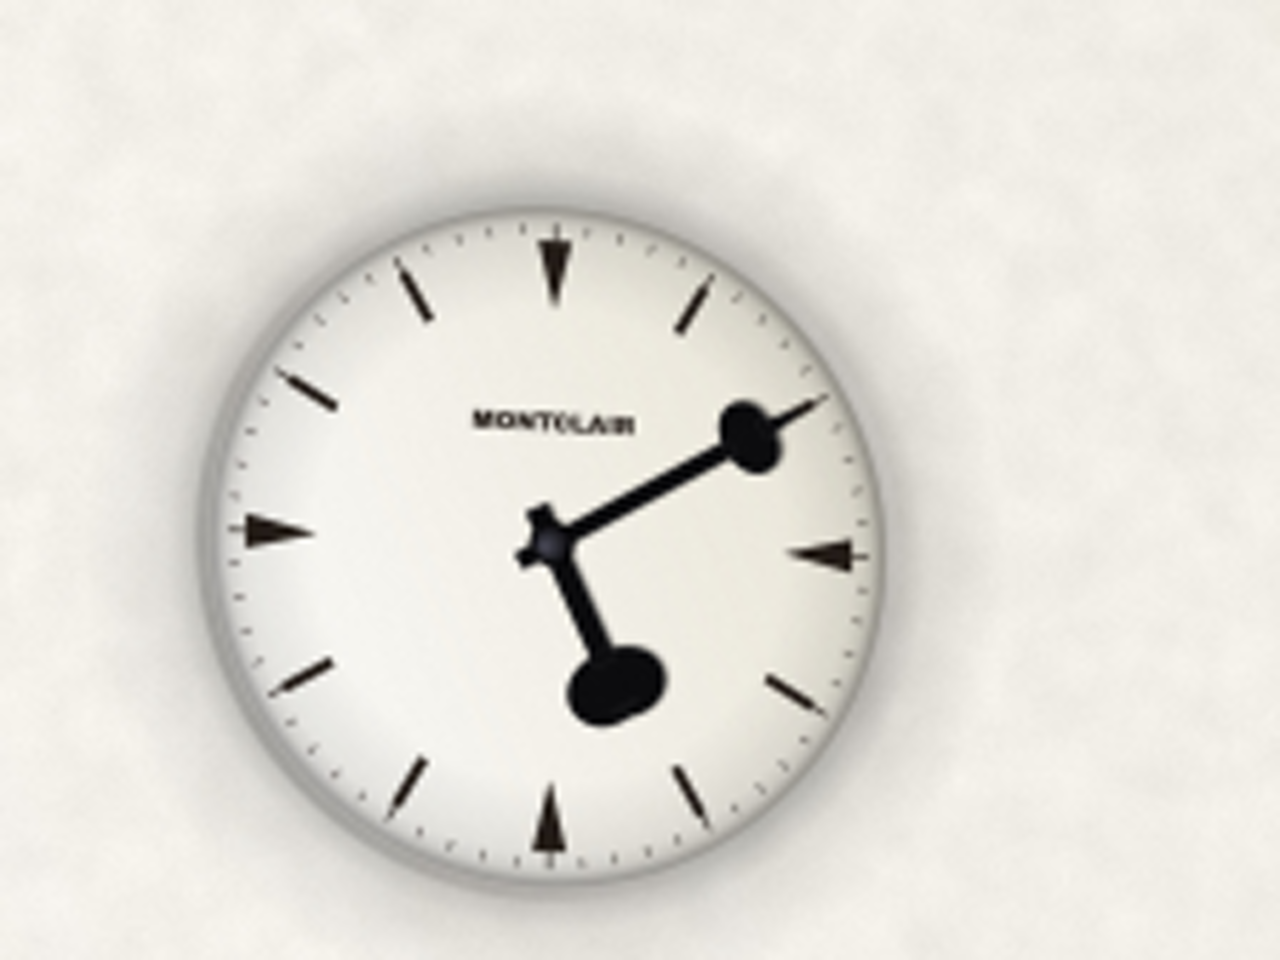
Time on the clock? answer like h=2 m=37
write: h=5 m=10
